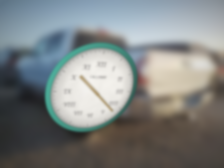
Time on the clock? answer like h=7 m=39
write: h=10 m=22
